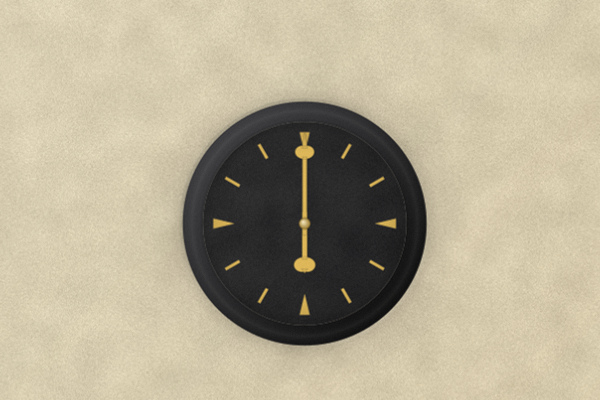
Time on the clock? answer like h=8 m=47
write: h=6 m=0
